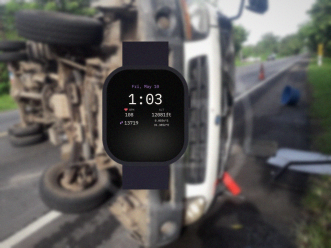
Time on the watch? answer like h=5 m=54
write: h=1 m=3
